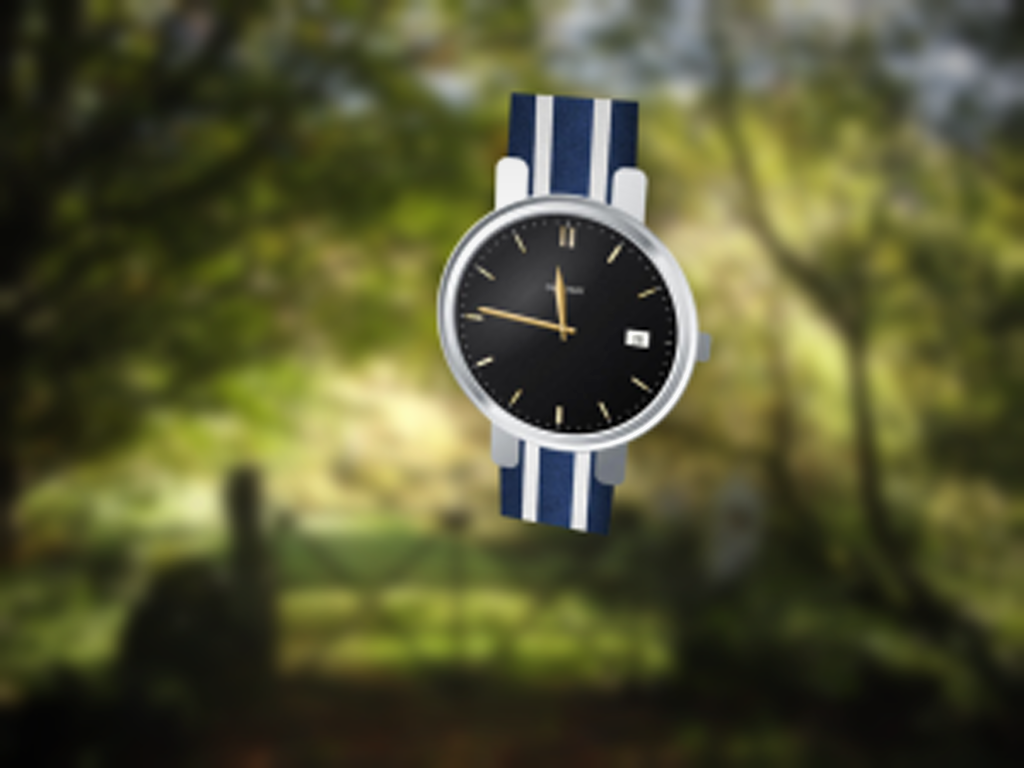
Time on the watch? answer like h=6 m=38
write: h=11 m=46
